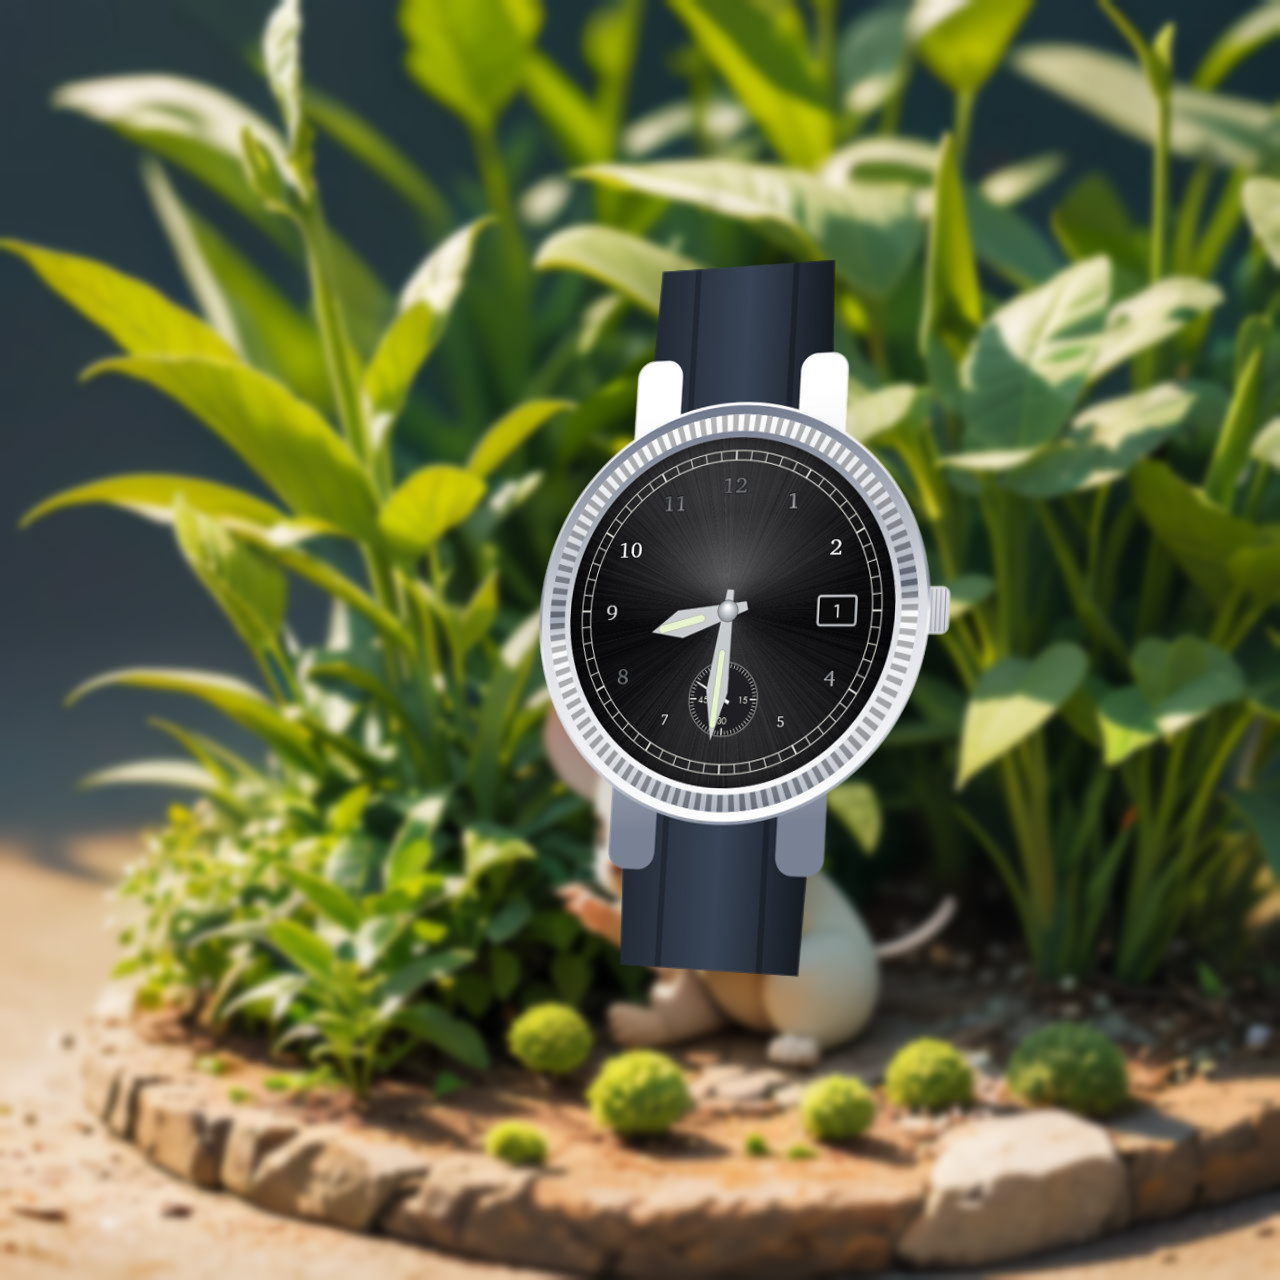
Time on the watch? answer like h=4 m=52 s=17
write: h=8 m=30 s=50
